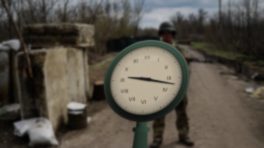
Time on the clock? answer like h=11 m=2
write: h=9 m=17
